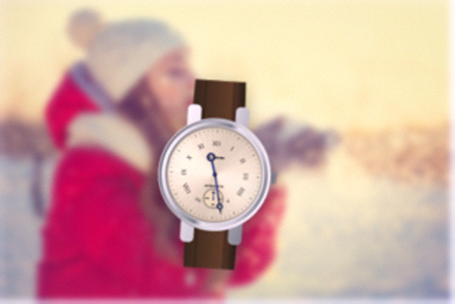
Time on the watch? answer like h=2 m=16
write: h=11 m=28
